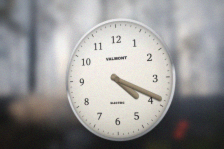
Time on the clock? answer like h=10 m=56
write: h=4 m=19
